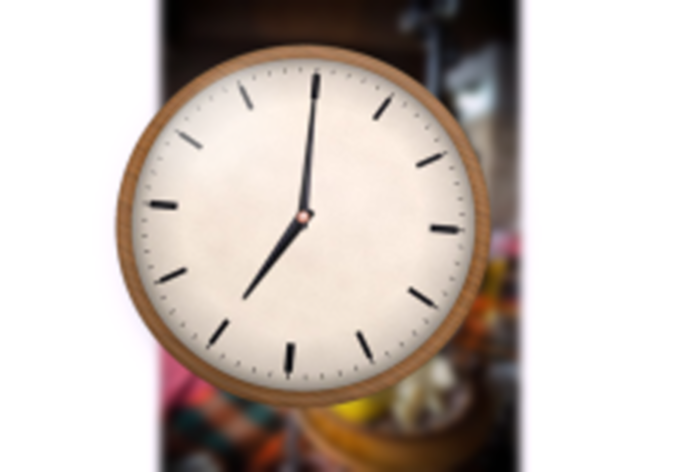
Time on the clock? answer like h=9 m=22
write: h=7 m=0
